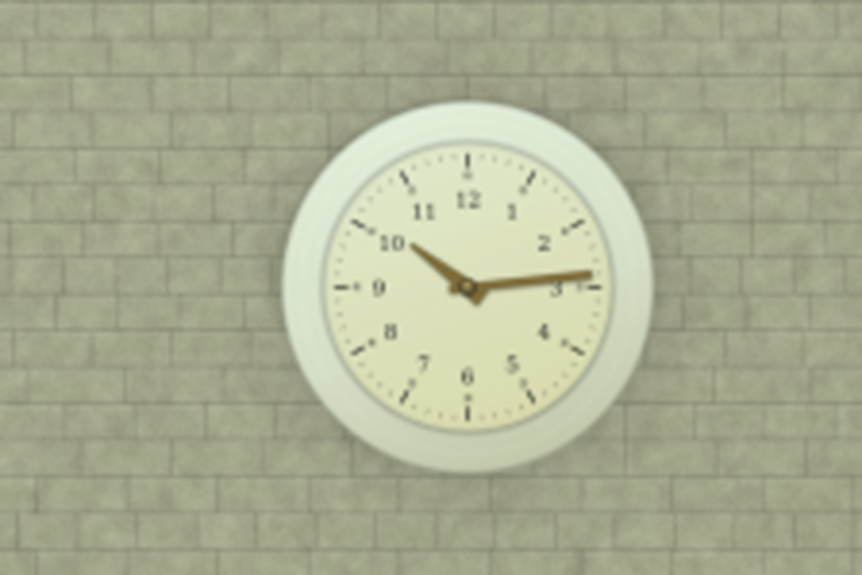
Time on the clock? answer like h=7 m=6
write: h=10 m=14
